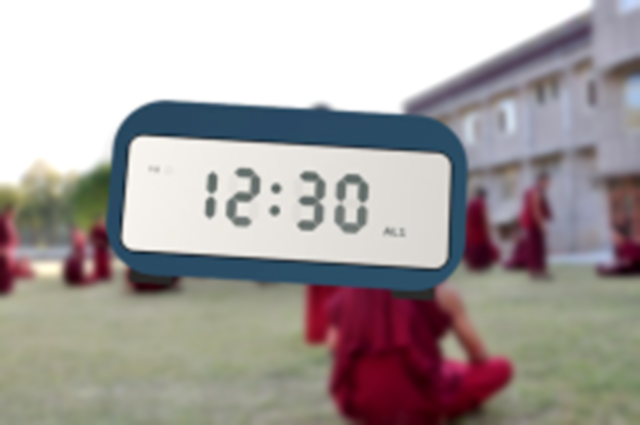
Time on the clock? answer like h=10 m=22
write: h=12 m=30
